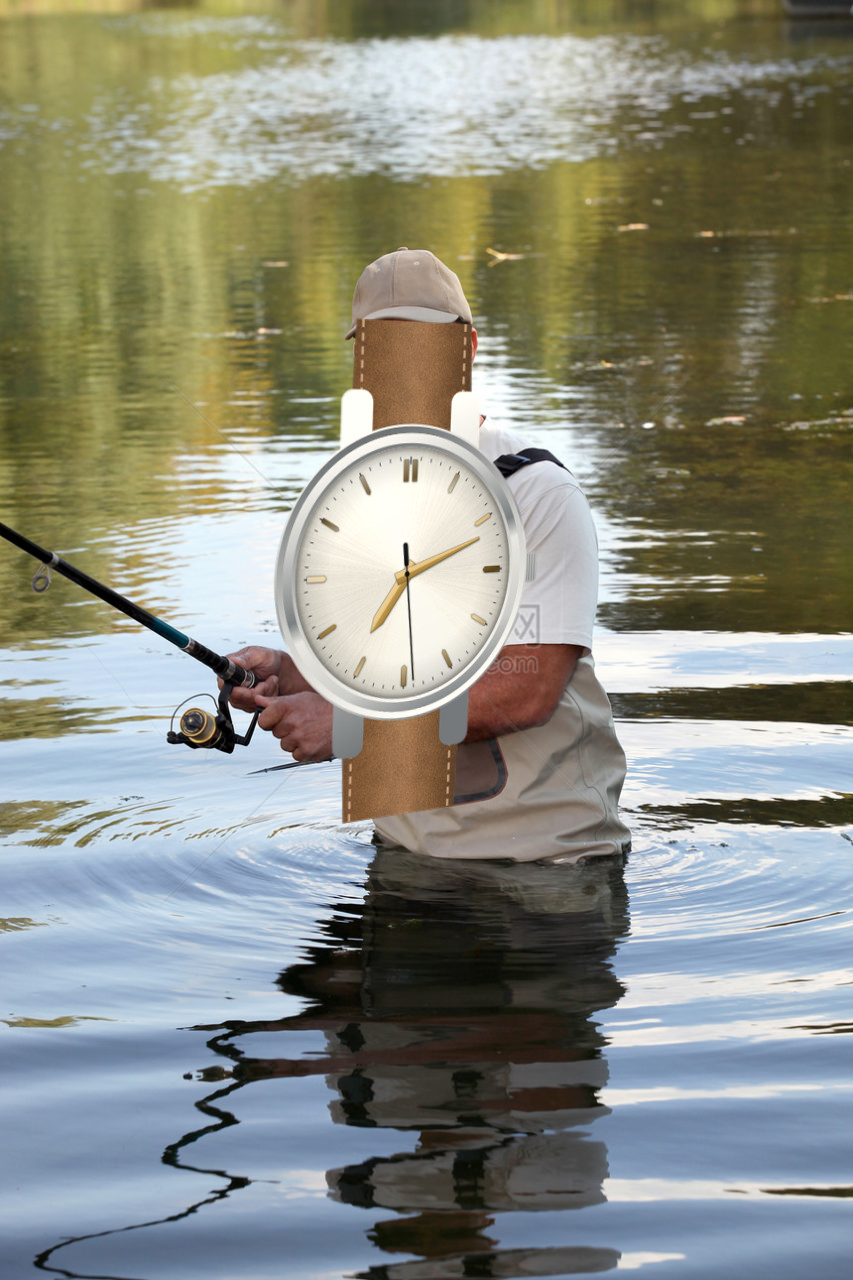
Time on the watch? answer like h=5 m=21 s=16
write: h=7 m=11 s=29
